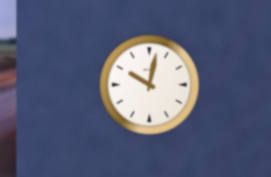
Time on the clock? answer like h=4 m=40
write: h=10 m=2
